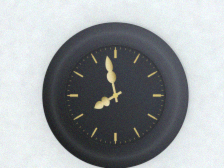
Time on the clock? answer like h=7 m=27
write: h=7 m=58
